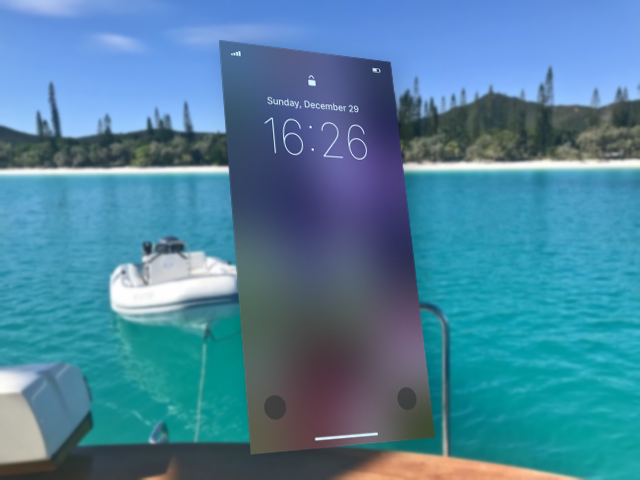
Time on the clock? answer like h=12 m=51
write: h=16 m=26
